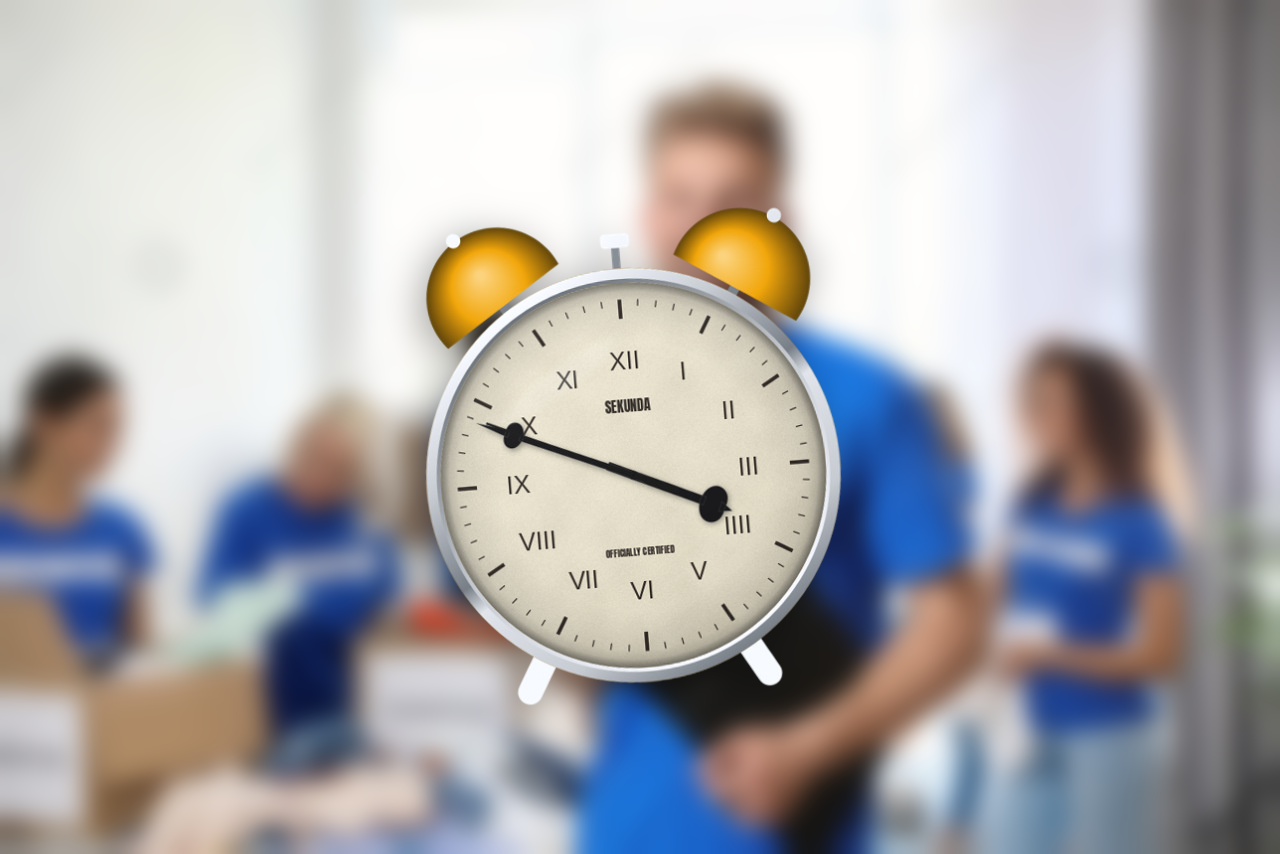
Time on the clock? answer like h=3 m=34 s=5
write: h=3 m=48 s=49
